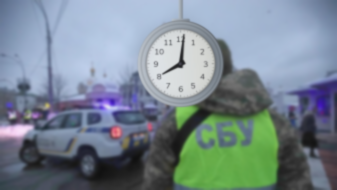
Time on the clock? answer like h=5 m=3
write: h=8 m=1
